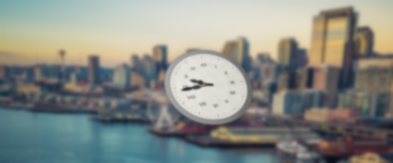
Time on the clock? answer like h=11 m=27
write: h=9 m=44
